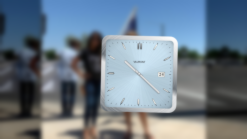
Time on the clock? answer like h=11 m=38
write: h=10 m=22
